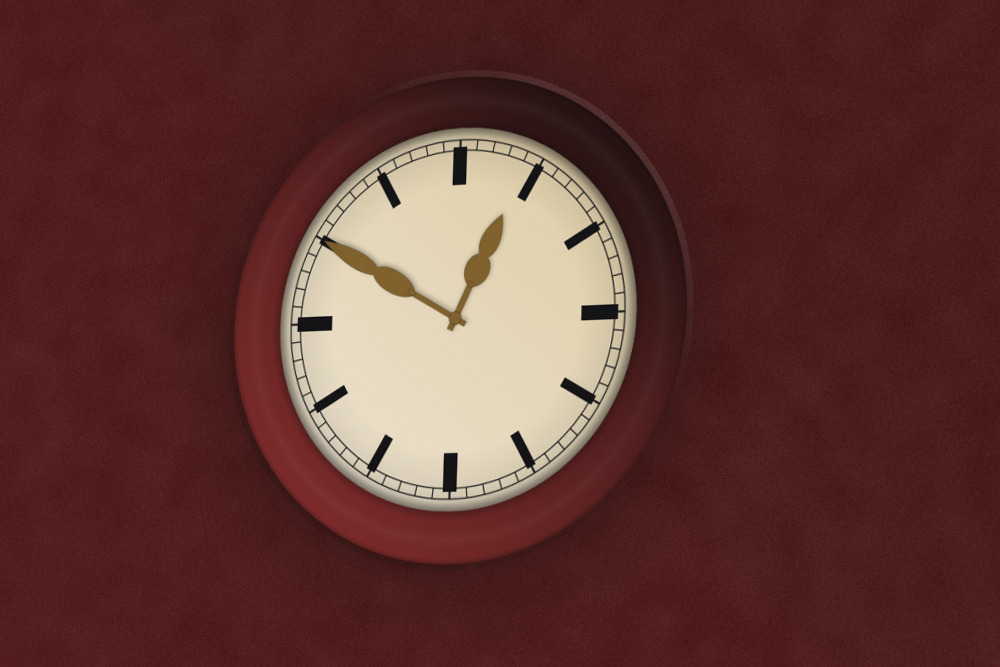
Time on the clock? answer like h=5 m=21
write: h=12 m=50
